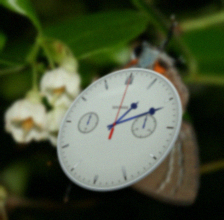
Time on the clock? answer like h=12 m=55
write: h=1 m=11
